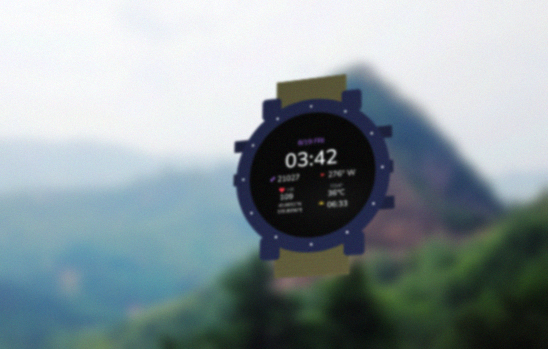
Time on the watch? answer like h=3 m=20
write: h=3 m=42
